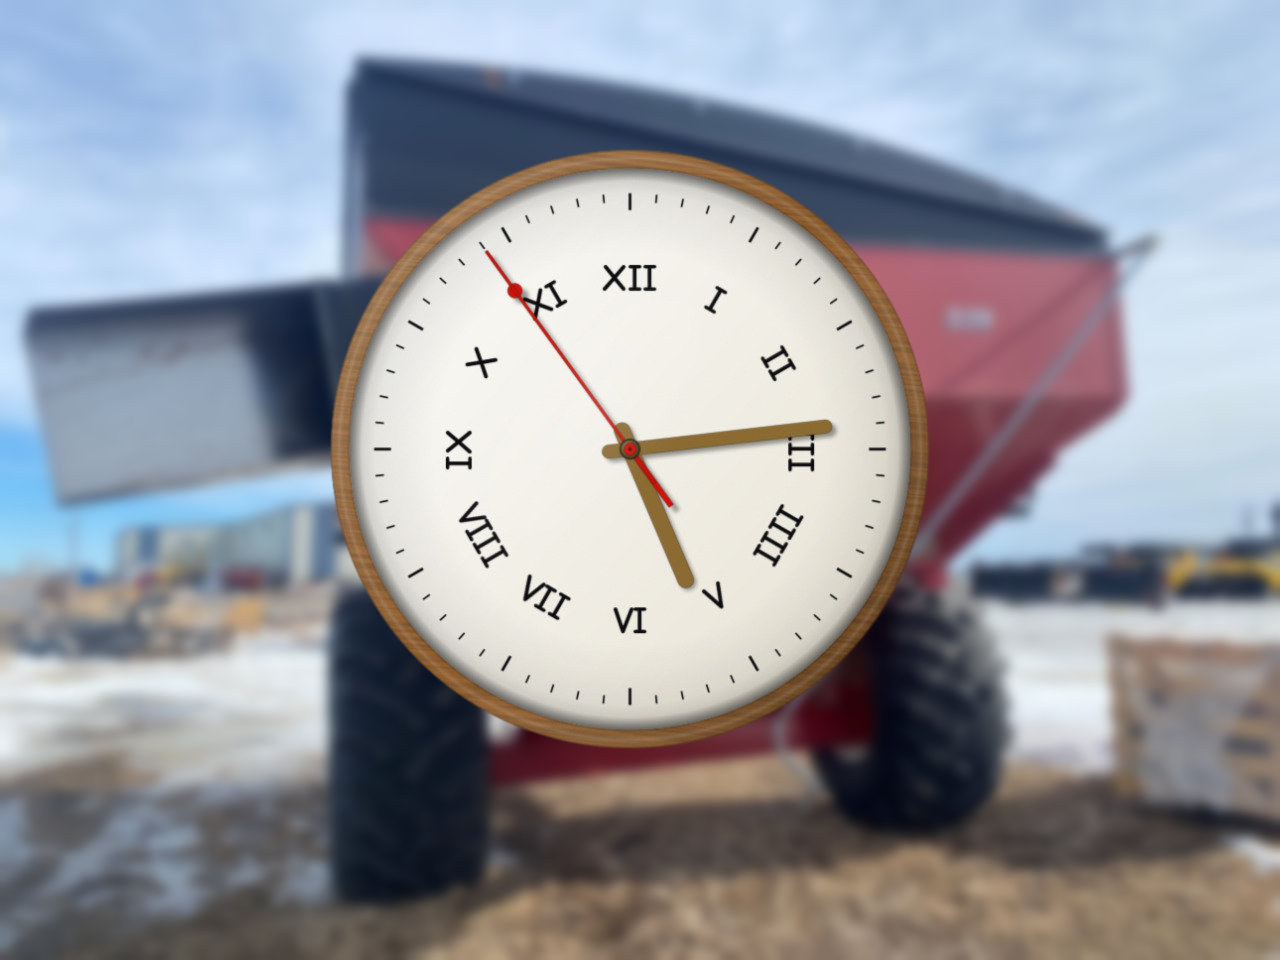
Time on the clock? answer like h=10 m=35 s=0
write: h=5 m=13 s=54
